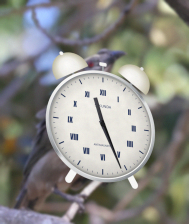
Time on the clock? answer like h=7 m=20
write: h=11 m=26
